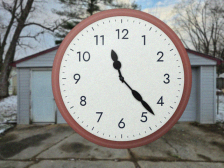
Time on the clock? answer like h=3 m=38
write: h=11 m=23
